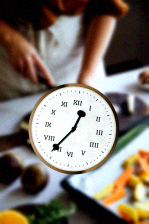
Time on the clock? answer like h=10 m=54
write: h=12 m=36
